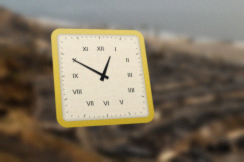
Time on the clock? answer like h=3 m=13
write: h=12 m=50
